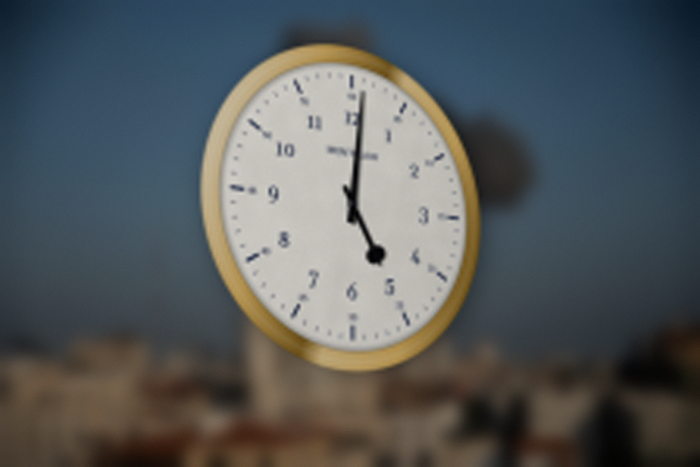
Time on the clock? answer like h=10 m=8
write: h=5 m=1
